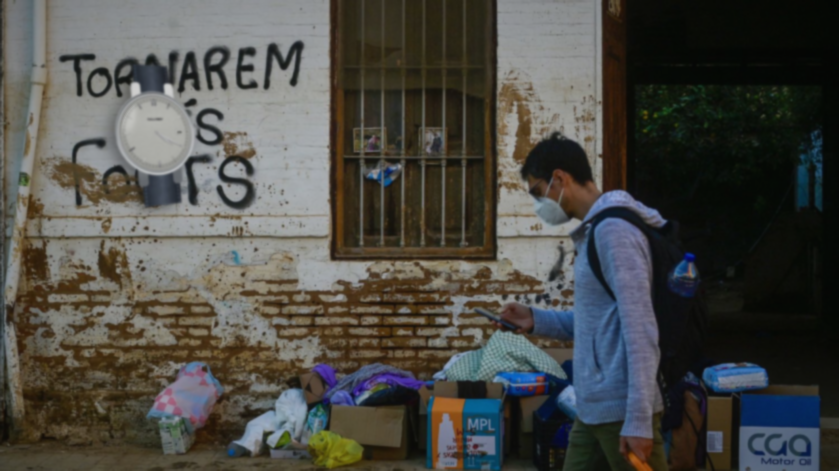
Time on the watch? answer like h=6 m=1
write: h=4 m=20
